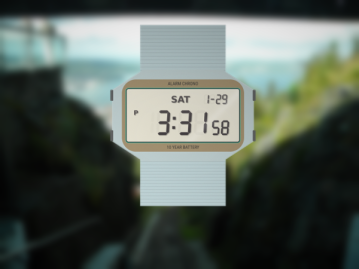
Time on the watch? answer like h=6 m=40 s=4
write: h=3 m=31 s=58
